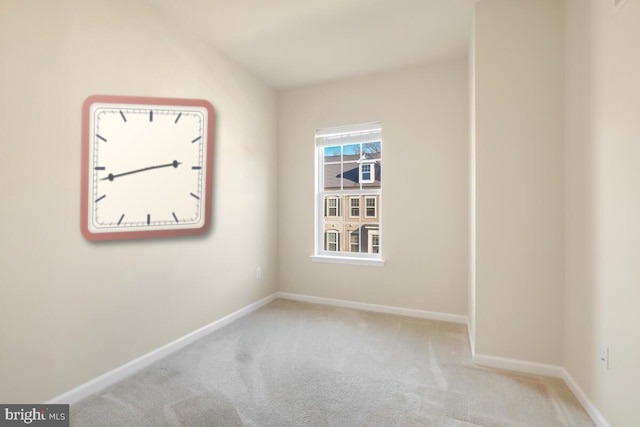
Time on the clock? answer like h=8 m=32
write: h=2 m=43
